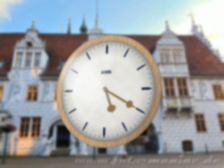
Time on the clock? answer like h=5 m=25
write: h=5 m=20
